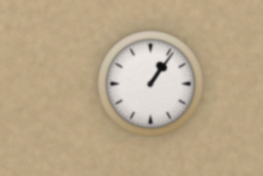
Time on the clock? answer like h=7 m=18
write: h=1 m=6
